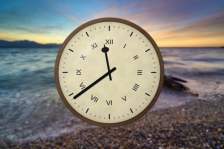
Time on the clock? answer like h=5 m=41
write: h=11 m=39
